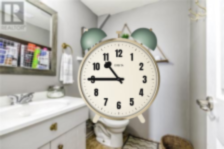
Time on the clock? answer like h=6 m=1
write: h=10 m=45
